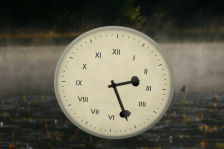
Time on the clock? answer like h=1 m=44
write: h=2 m=26
